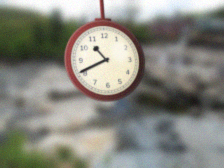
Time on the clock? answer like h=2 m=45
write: h=10 m=41
